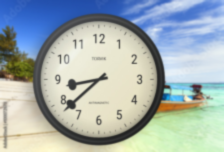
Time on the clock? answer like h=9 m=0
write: h=8 m=38
